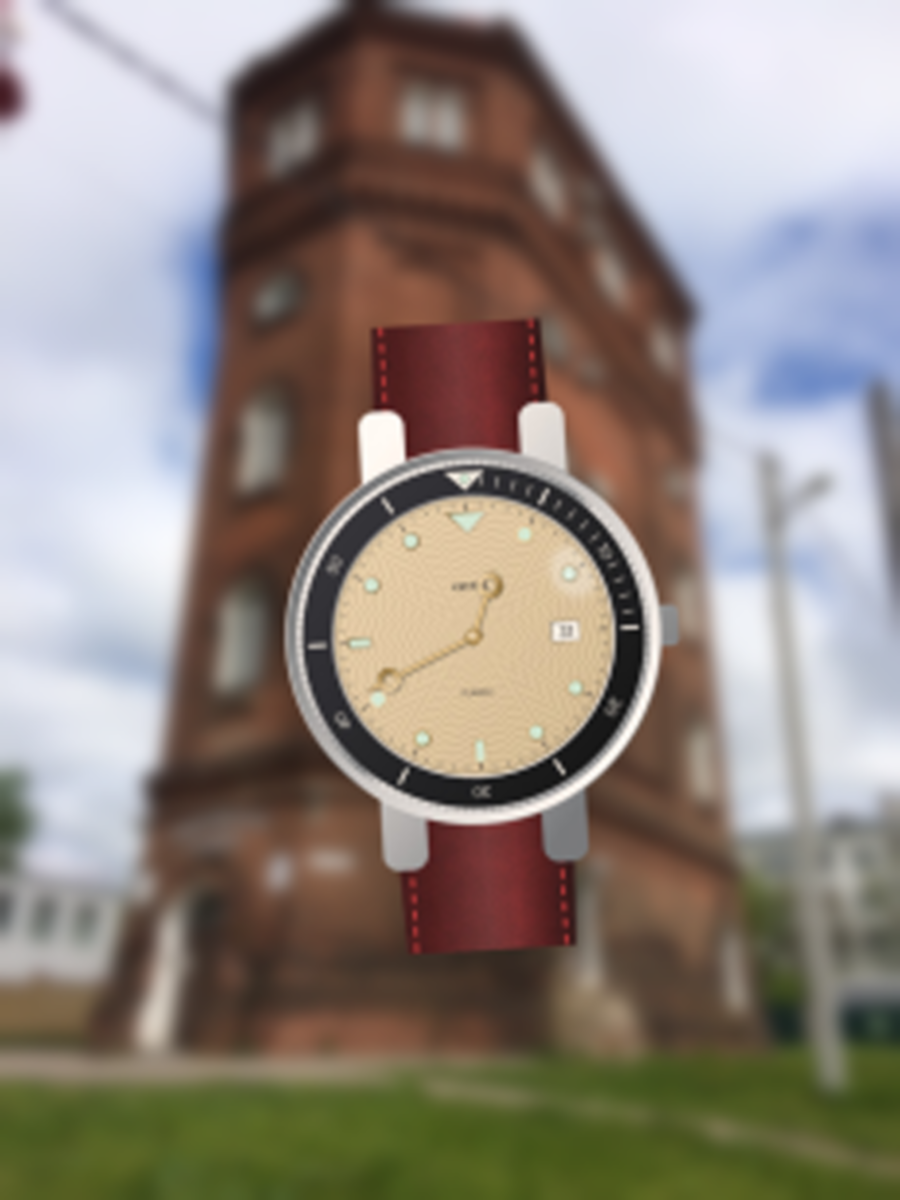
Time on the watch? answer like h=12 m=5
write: h=12 m=41
